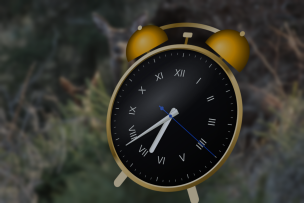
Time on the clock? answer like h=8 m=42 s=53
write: h=6 m=38 s=20
